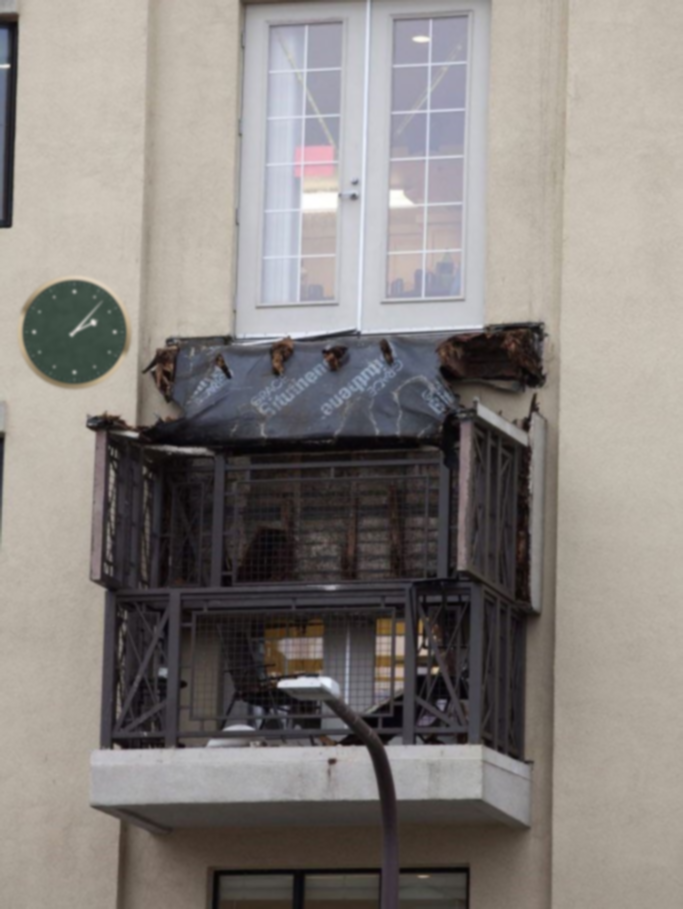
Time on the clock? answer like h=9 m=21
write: h=2 m=7
